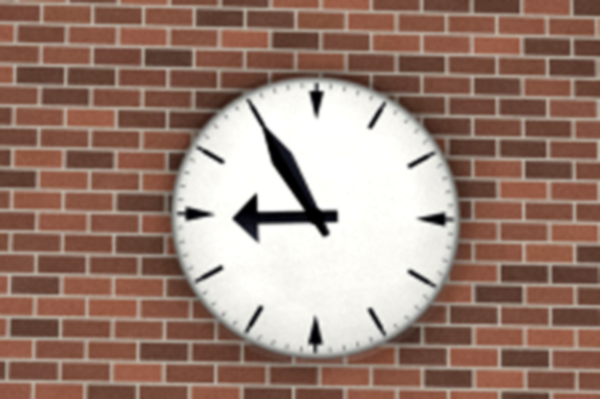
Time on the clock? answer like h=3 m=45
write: h=8 m=55
